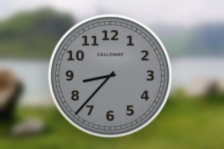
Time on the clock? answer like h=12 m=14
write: h=8 m=37
